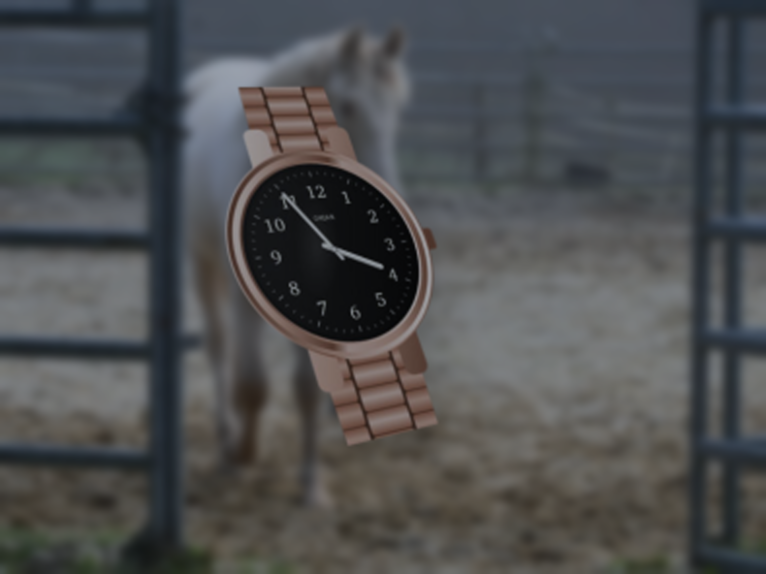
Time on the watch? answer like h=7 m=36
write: h=3 m=55
